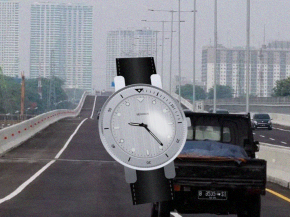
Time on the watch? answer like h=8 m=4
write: h=9 m=24
